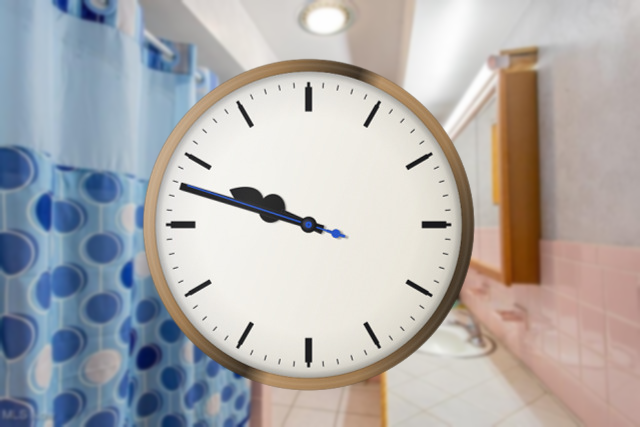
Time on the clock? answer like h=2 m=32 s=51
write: h=9 m=47 s=48
